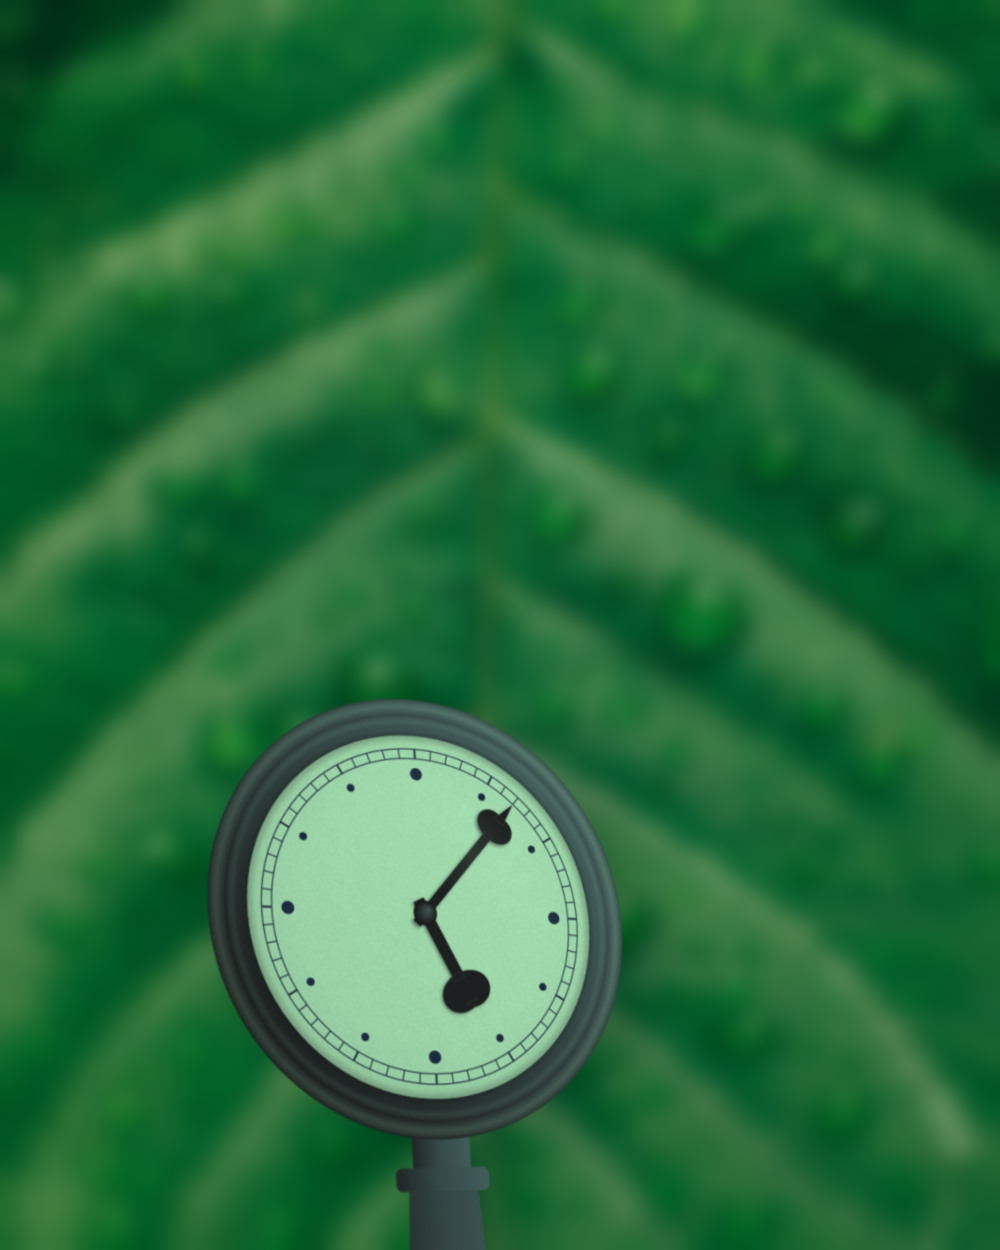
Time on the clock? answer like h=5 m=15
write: h=5 m=7
